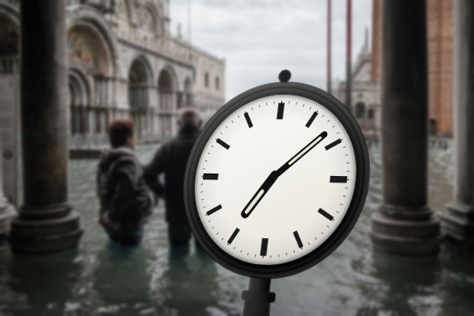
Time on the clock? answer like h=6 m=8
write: h=7 m=8
